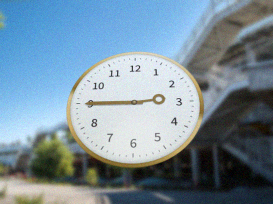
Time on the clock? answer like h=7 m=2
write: h=2 m=45
